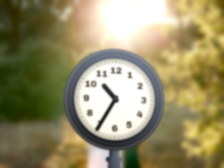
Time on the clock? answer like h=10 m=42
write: h=10 m=35
